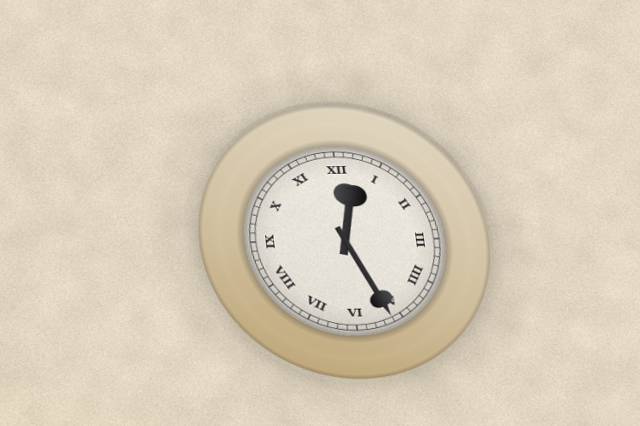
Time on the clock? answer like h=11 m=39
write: h=12 m=26
